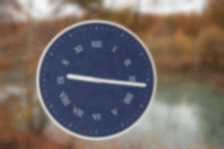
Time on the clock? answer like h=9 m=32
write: h=9 m=16
